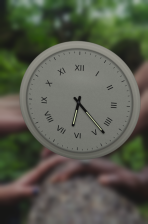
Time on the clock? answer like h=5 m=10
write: h=6 m=23
